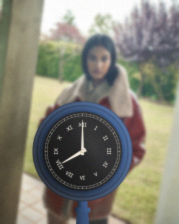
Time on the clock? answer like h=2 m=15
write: h=8 m=0
